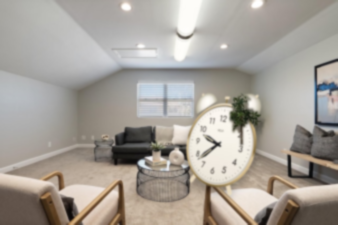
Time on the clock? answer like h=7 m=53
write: h=9 m=38
